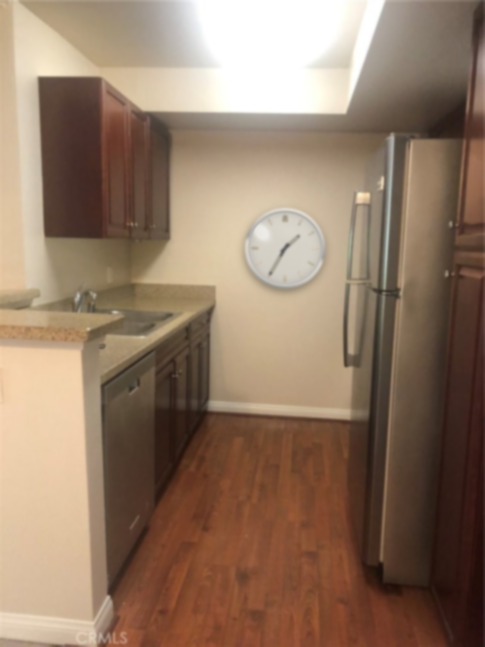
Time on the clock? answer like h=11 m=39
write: h=1 m=35
